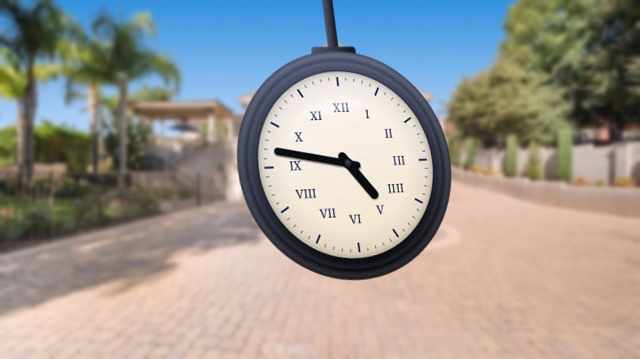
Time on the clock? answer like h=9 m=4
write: h=4 m=47
